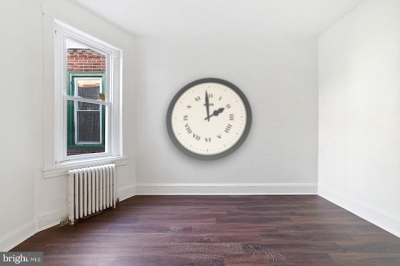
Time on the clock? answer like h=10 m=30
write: h=1 m=59
